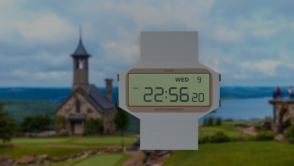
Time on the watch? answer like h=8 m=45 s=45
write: h=22 m=56 s=20
